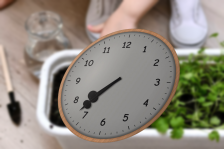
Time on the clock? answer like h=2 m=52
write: h=7 m=37
